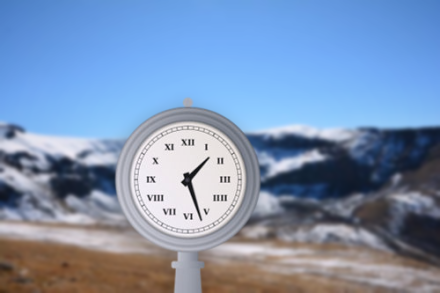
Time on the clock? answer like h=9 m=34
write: h=1 m=27
